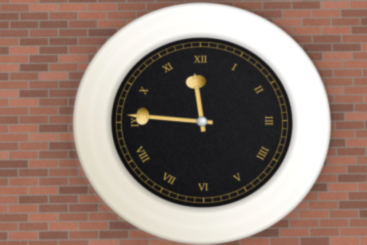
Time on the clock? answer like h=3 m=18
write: h=11 m=46
